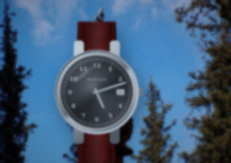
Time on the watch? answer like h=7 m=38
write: h=5 m=12
